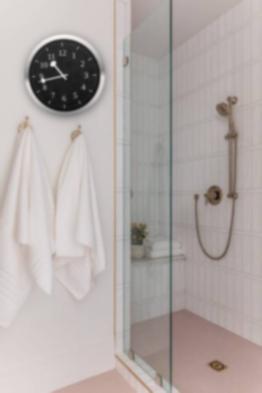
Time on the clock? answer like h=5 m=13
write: h=10 m=43
